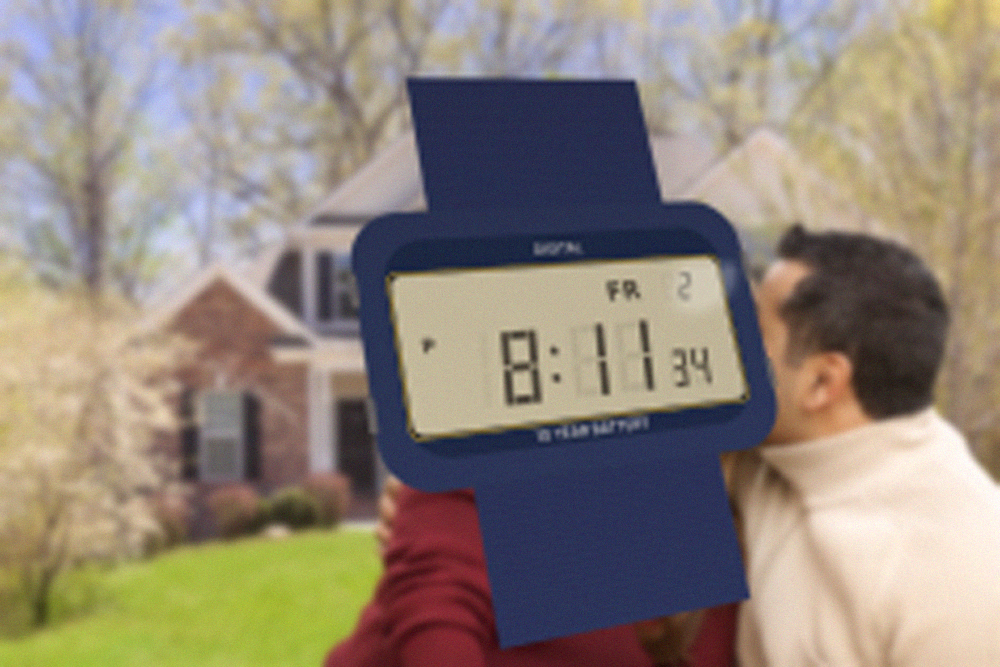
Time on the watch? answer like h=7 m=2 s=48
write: h=8 m=11 s=34
